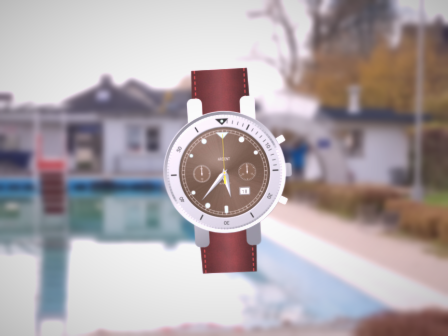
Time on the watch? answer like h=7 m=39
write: h=5 m=37
